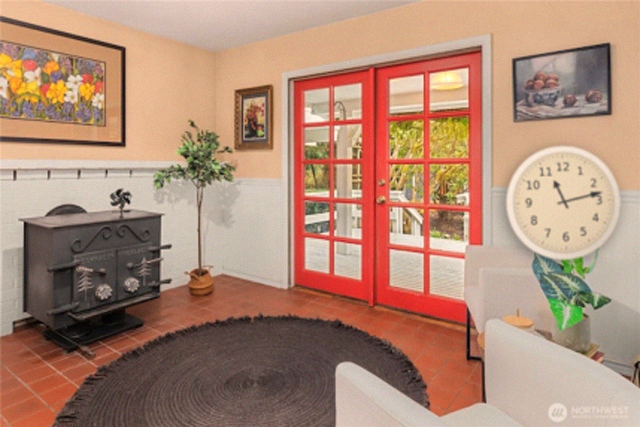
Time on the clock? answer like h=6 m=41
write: h=11 m=13
